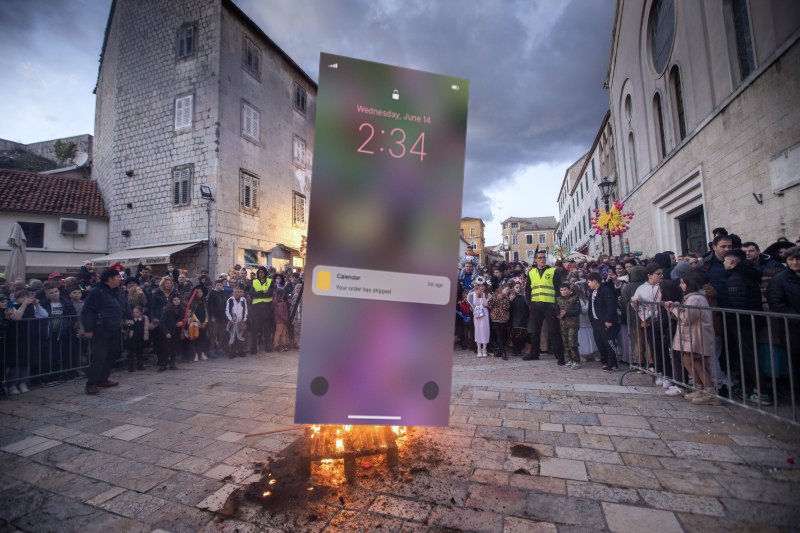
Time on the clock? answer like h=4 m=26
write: h=2 m=34
